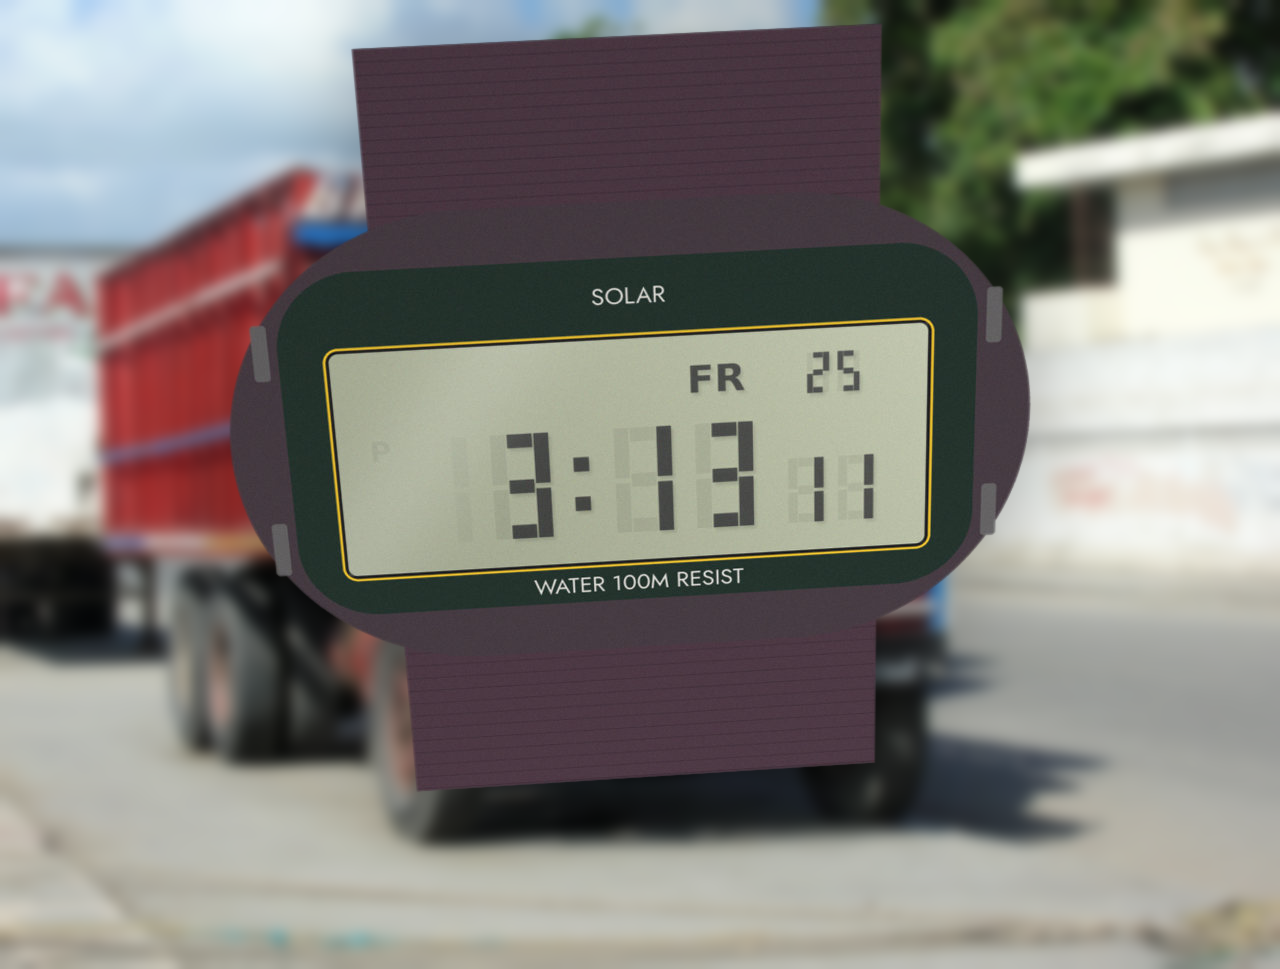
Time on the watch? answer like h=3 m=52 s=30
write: h=3 m=13 s=11
